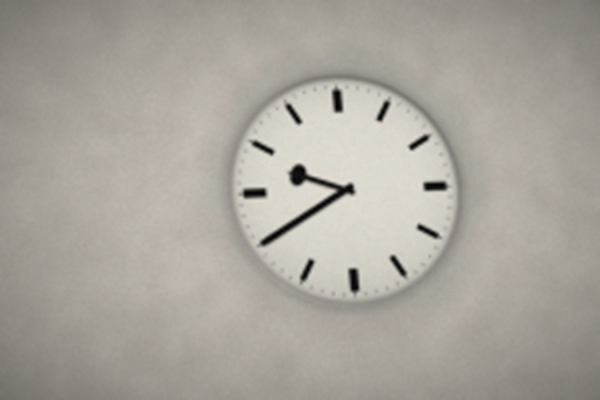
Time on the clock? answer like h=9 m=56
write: h=9 m=40
